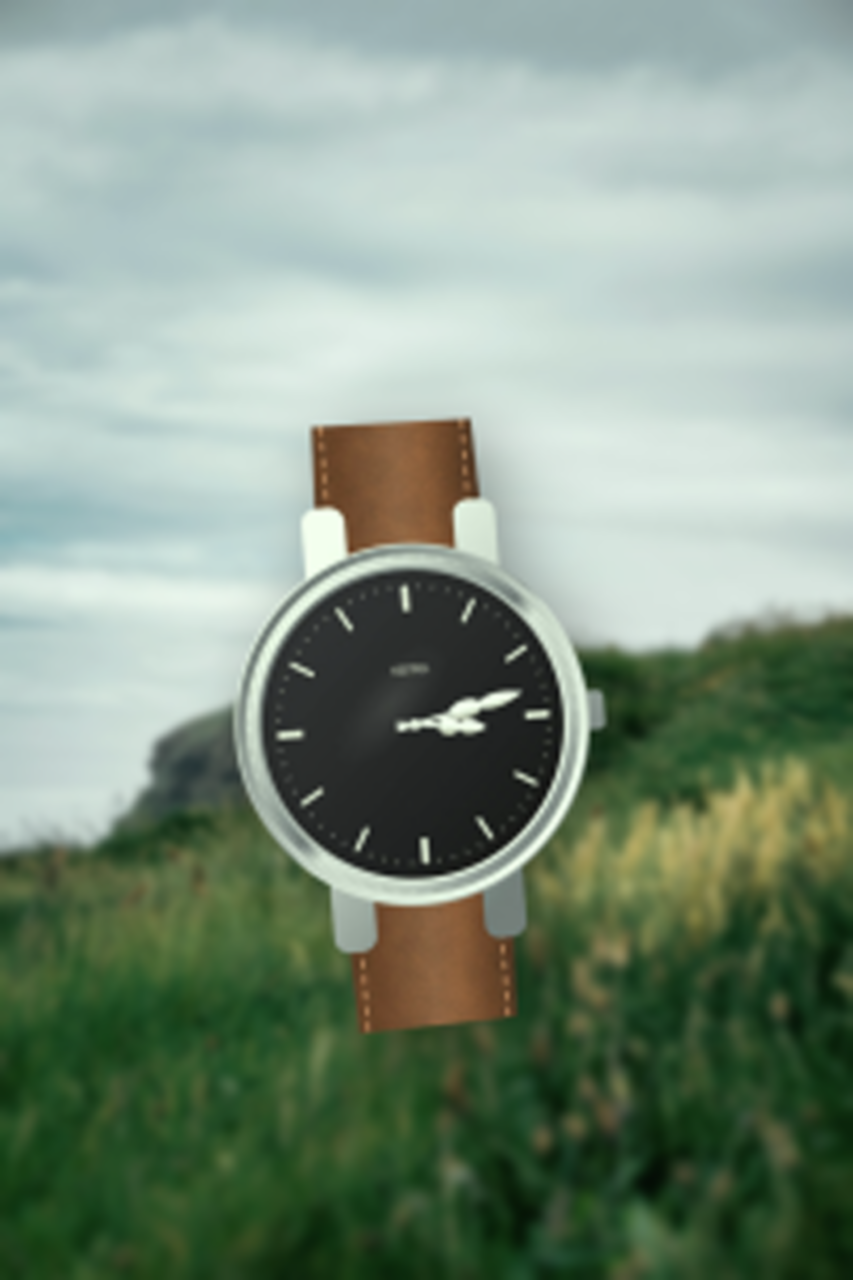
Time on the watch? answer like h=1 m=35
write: h=3 m=13
